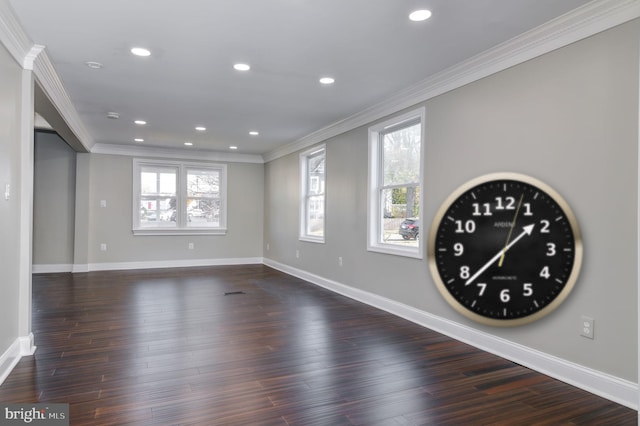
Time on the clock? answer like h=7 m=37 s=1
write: h=1 m=38 s=3
